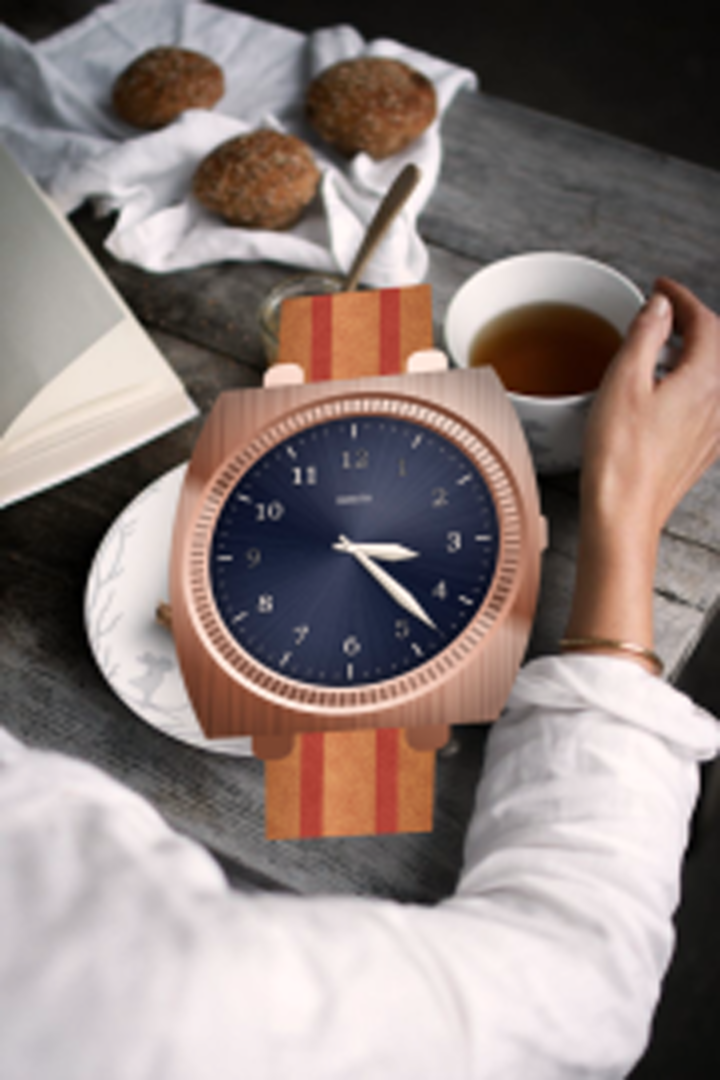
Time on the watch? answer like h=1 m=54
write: h=3 m=23
